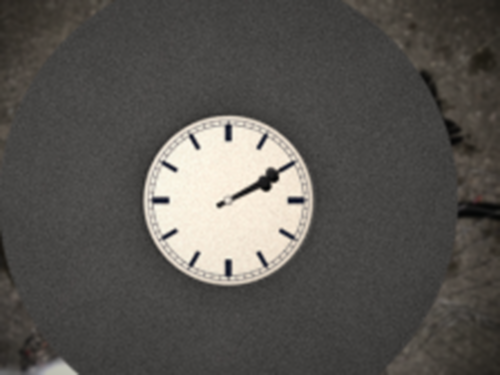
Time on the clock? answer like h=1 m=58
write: h=2 m=10
